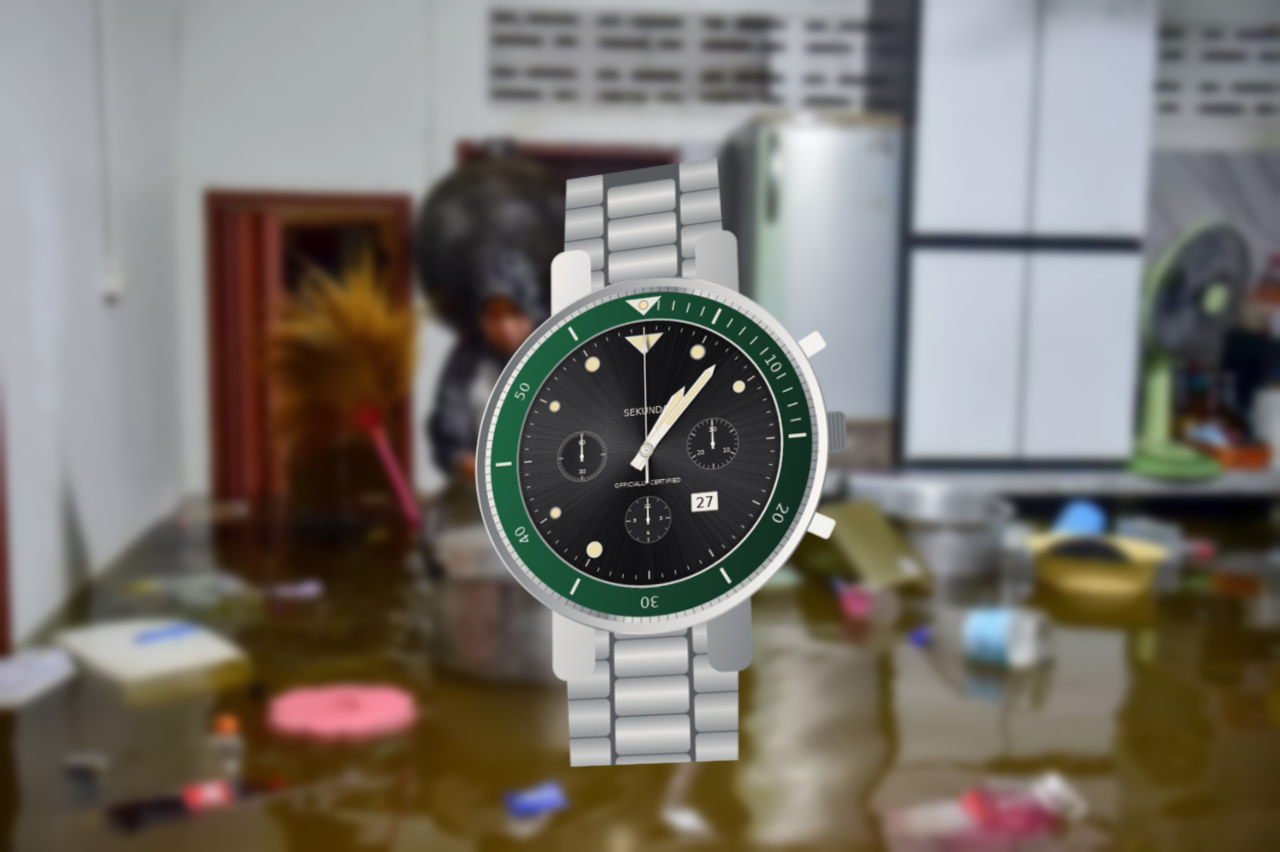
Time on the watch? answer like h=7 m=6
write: h=1 m=7
